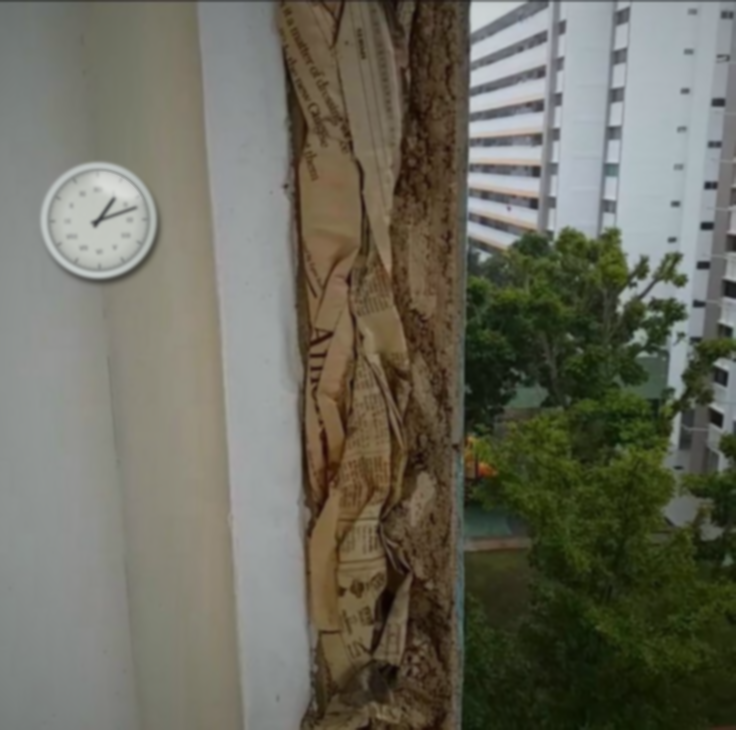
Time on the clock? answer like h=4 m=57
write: h=1 m=12
